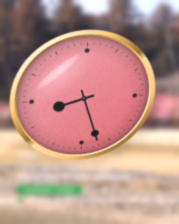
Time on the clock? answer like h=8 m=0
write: h=8 m=27
